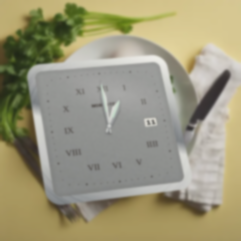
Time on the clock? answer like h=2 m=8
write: h=1 m=0
